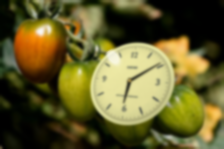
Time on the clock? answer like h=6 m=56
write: h=6 m=9
